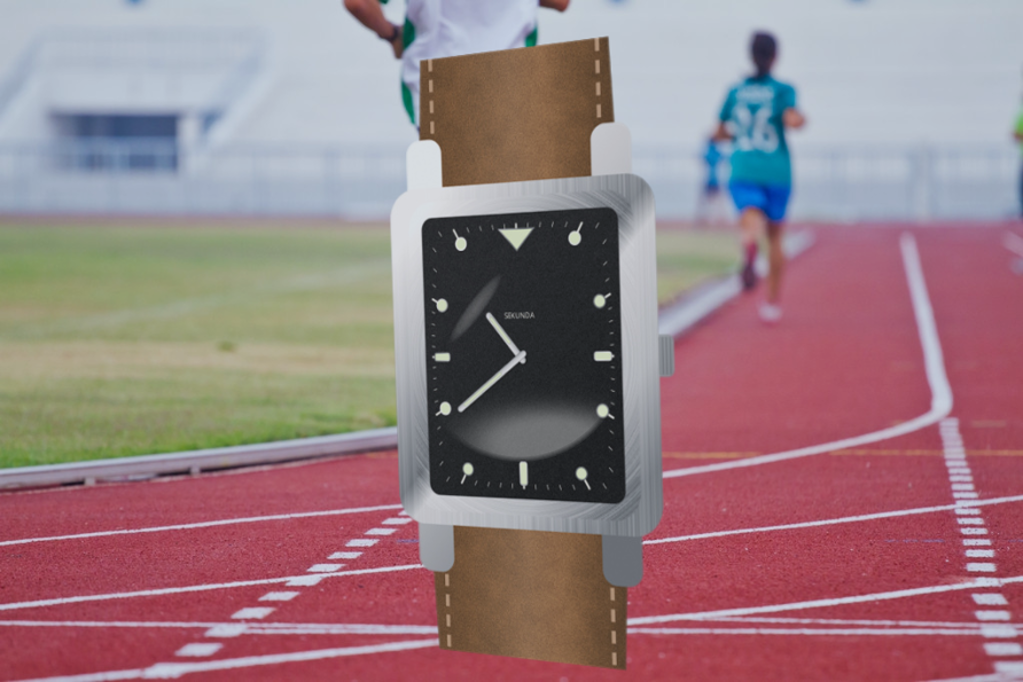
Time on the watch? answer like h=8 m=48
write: h=10 m=39
